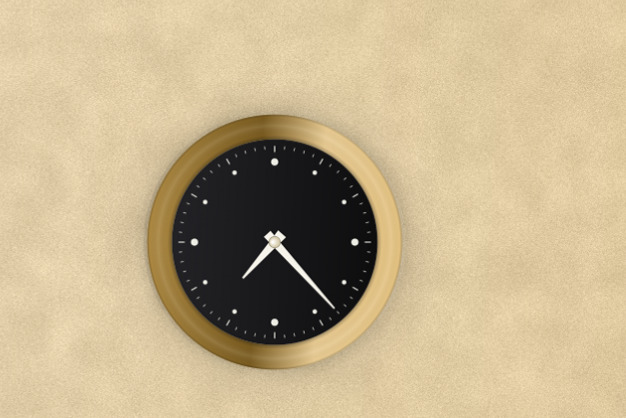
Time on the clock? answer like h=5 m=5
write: h=7 m=23
